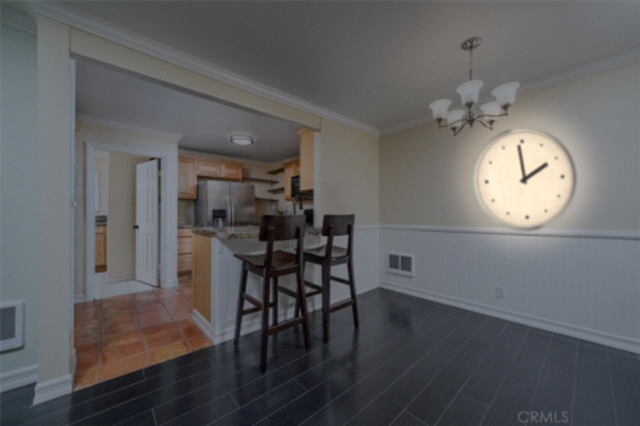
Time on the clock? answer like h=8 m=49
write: h=1 m=59
